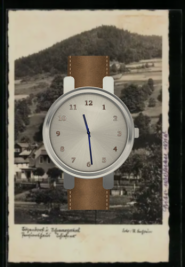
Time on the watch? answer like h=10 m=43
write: h=11 m=29
